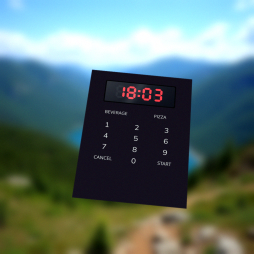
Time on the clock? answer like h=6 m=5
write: h=18 m=3
